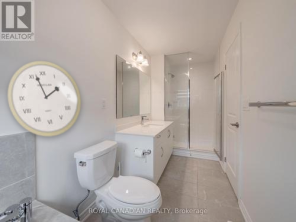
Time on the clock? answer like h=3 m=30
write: h=1 m=57
